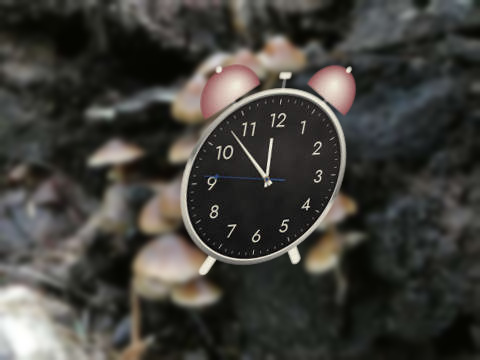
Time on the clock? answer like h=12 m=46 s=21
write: h=11 m=52 s=46
